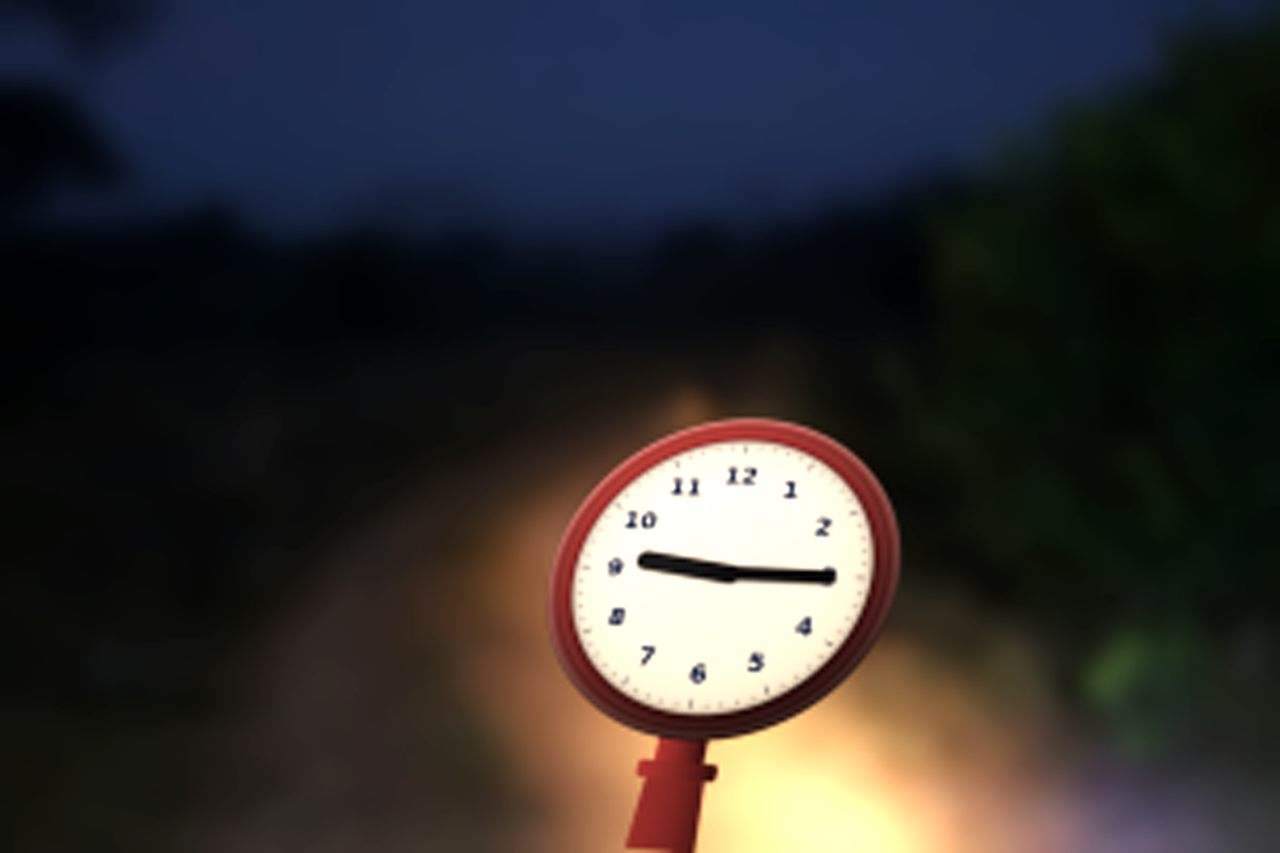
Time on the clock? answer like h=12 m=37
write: h=9 m=15
